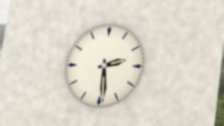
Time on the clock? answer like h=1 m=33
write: h=2 m=29
